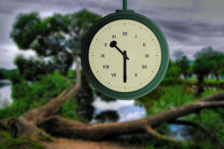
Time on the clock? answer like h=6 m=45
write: h=10 m=30
